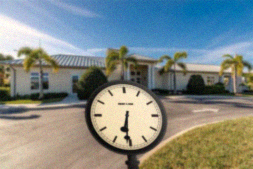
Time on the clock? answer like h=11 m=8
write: h=6 m=31
